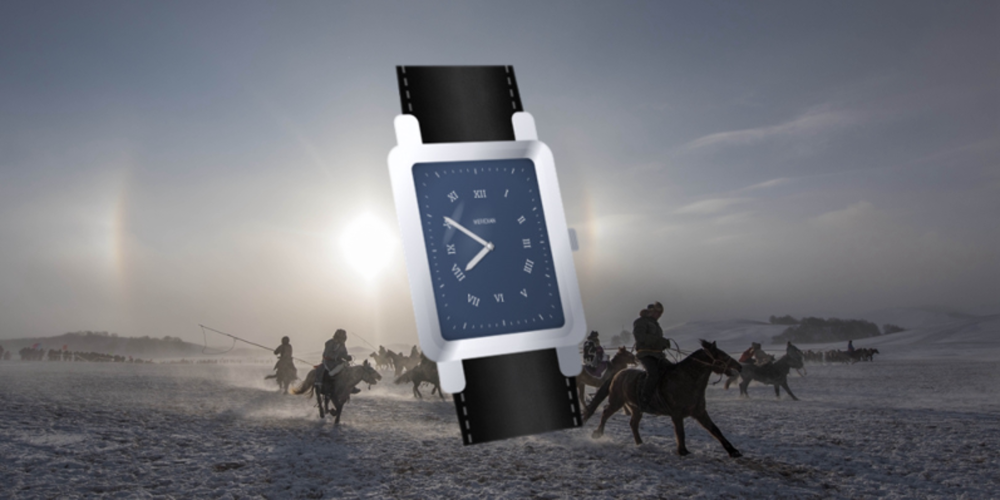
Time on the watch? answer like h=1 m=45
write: h=7 m=51
